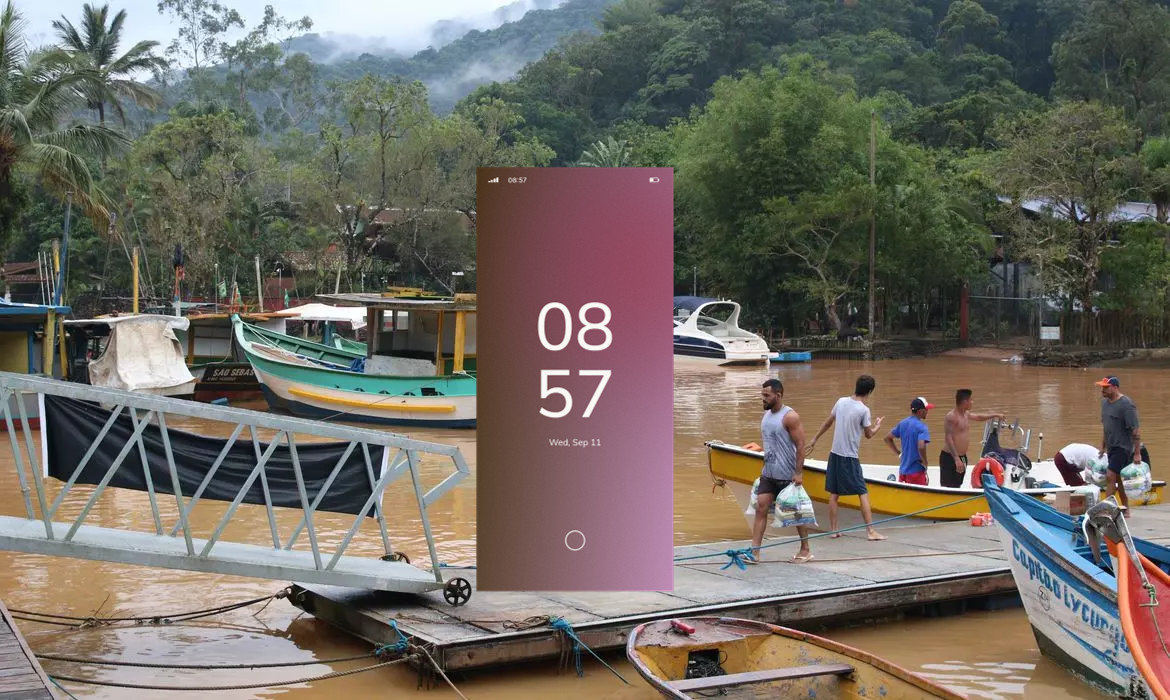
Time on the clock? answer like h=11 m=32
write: h=8 m=57
